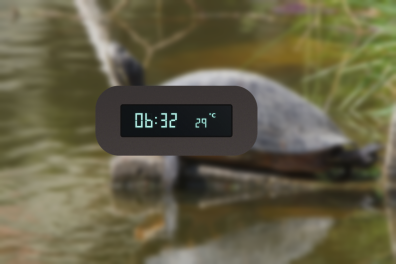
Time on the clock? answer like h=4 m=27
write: h=6 m=32
